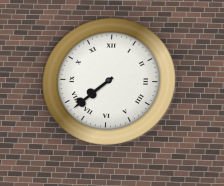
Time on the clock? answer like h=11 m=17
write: h=7 m=38
